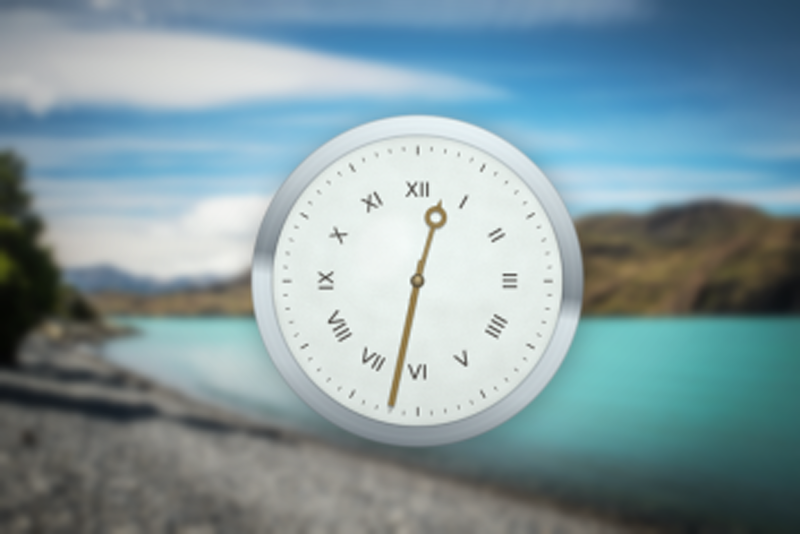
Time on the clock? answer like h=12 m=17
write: h=12 m=32
